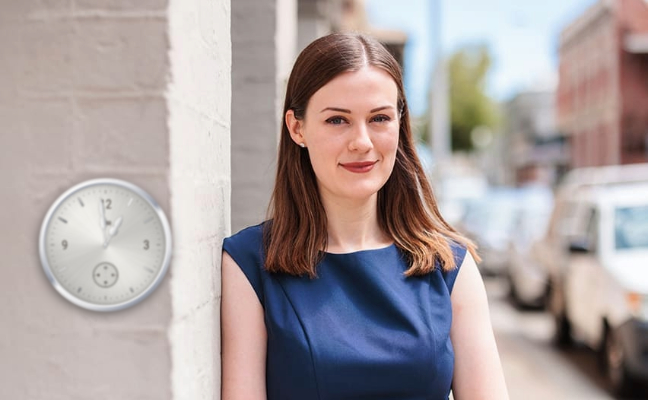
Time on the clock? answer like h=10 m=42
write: h=12 m=59
